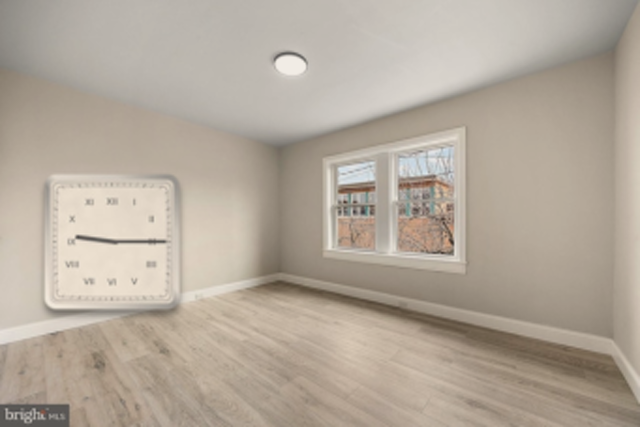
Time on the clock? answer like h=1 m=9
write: h=9 m=15
